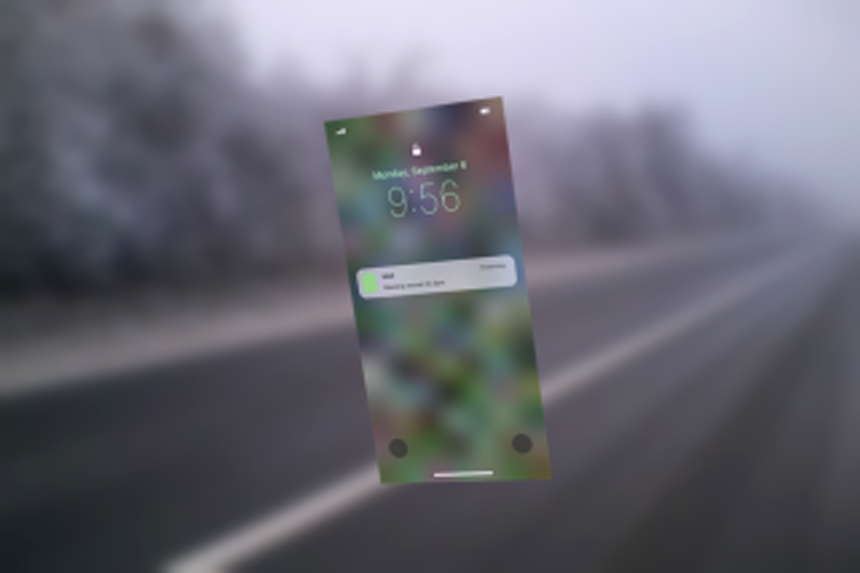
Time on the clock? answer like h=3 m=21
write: h=9 m=56
